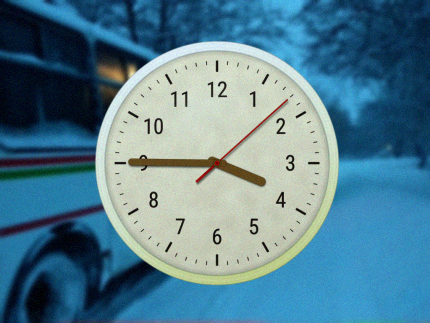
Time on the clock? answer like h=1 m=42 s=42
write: h=3 m=45 s=8
